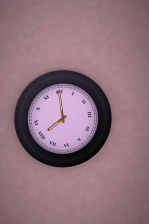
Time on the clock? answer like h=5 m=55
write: h=8 m=0
